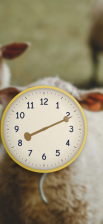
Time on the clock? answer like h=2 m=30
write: h=8 m=11
